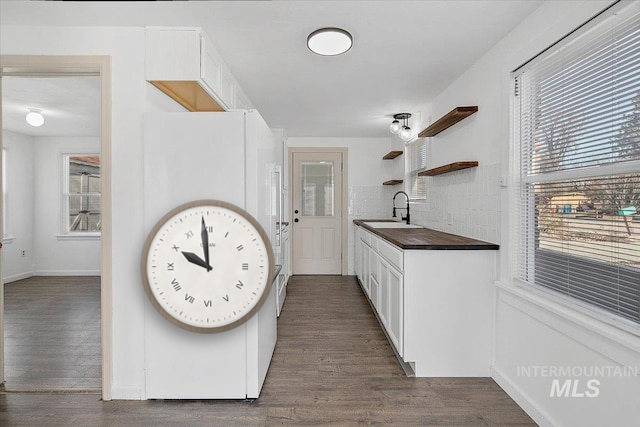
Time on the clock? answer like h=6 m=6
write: h=9 m=59
